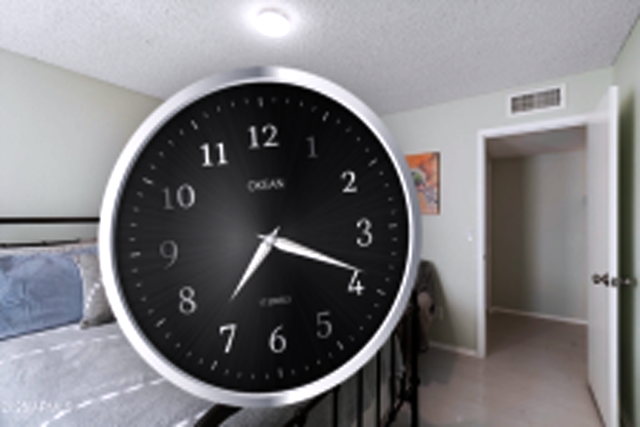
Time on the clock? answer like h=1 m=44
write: h=7 m=19
